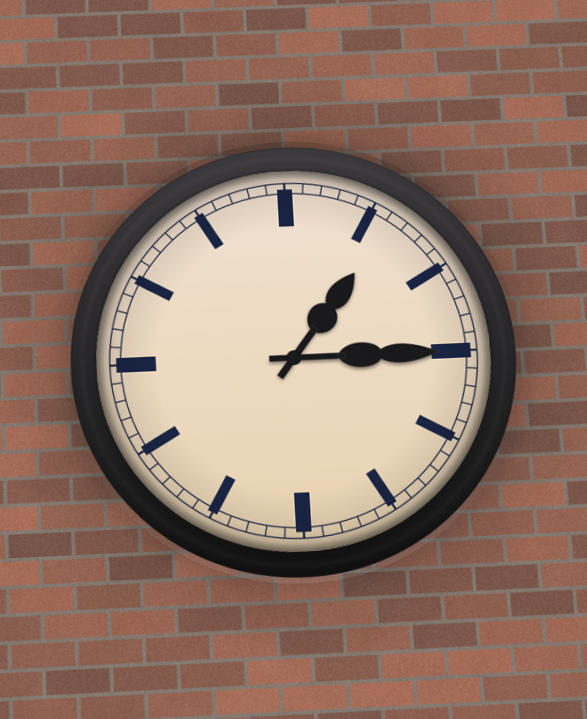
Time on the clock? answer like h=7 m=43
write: h=1 m=15
